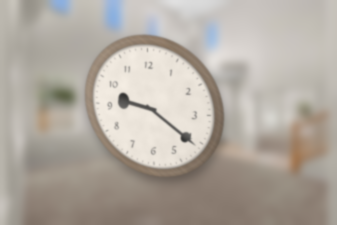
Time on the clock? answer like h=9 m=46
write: h=9 m=21
